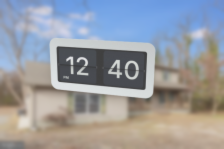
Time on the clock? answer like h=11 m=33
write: h=12 m=40
